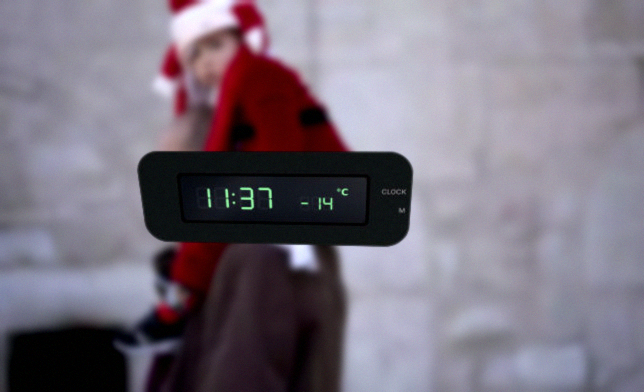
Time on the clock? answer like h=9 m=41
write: h=11 m=37
